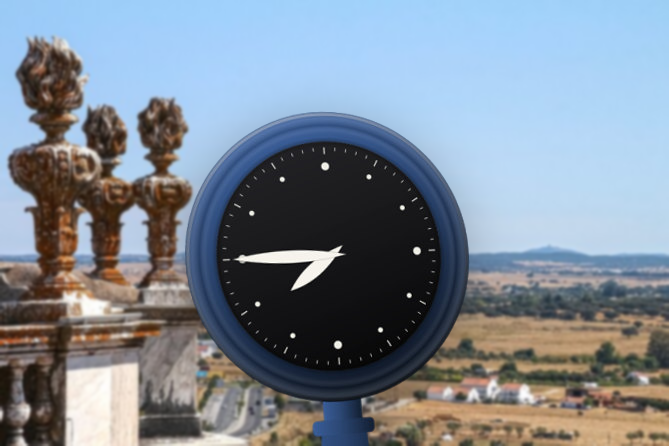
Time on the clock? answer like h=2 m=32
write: h=7 m=45
